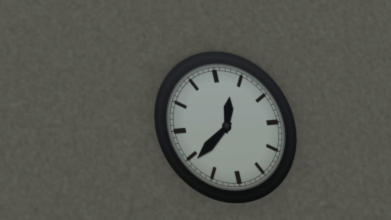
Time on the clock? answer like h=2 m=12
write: h=12 m=39
